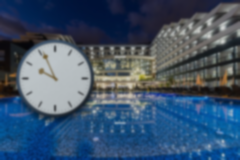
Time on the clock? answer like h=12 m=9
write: h=9 m=56
